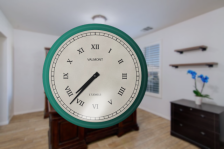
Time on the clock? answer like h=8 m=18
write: h=7 m=37
